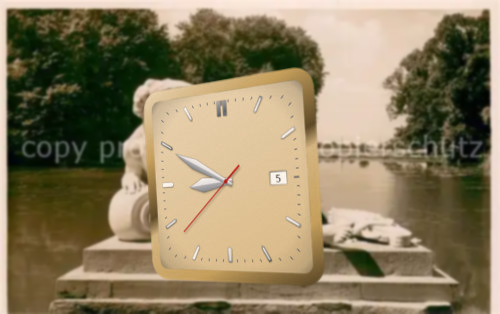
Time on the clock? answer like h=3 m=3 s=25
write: h=8 m=49 s=38
